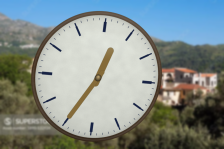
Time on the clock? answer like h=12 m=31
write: h=12 m=35
